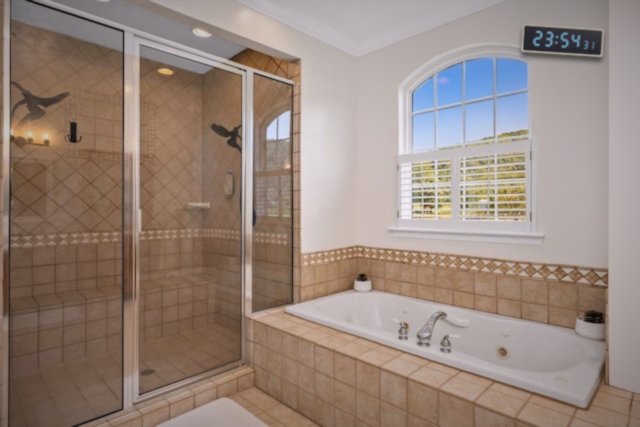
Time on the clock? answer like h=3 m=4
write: h=23 m=54
